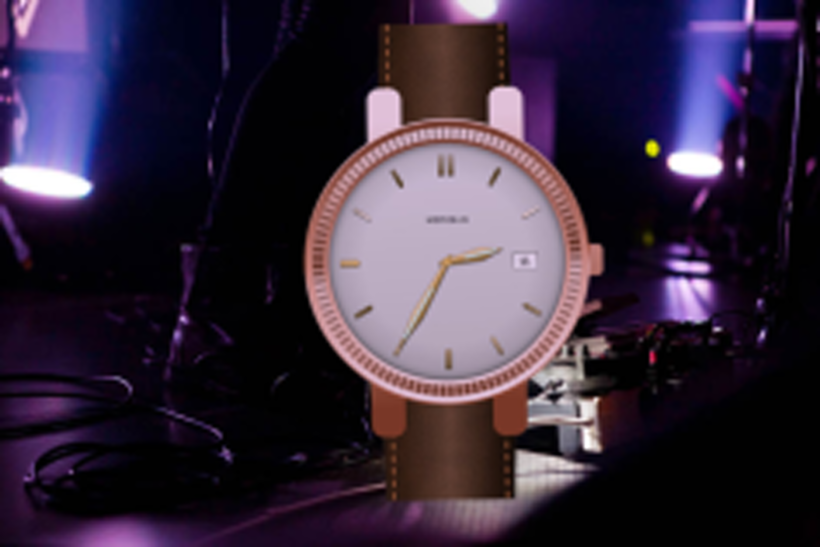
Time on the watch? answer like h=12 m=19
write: h=2 m=35
